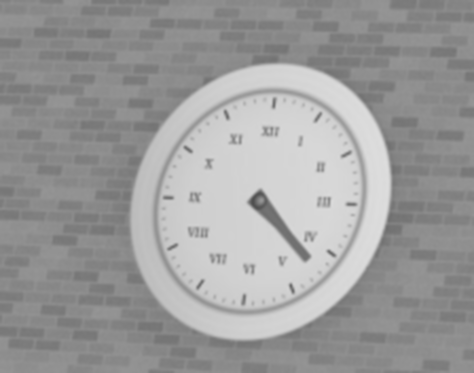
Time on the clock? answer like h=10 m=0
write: h=4 m=22
